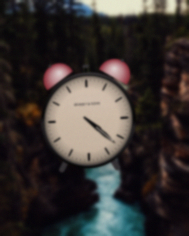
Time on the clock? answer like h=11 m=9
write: h=4 m=22
